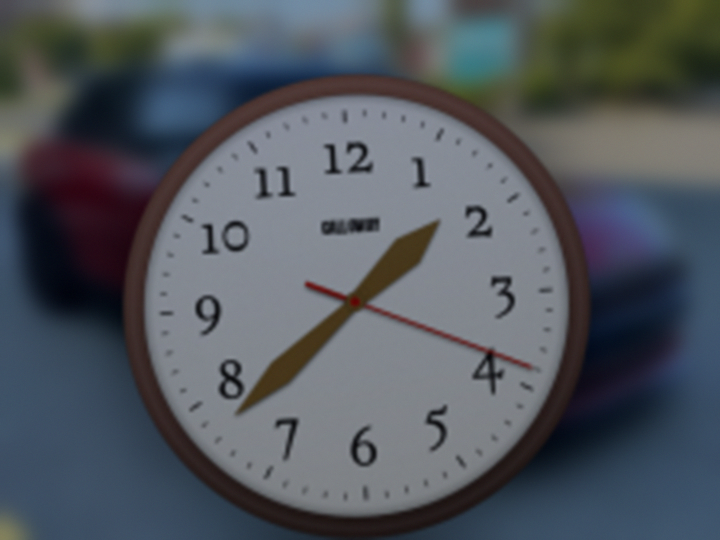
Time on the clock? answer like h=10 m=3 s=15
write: h=1 m=38 s=19
